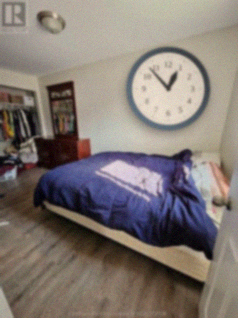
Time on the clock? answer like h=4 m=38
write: h=12 m=53
